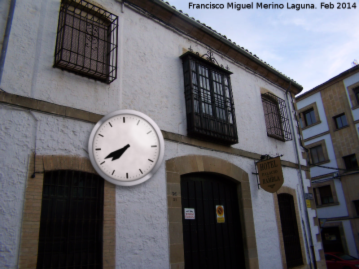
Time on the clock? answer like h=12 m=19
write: h=7 m=41
